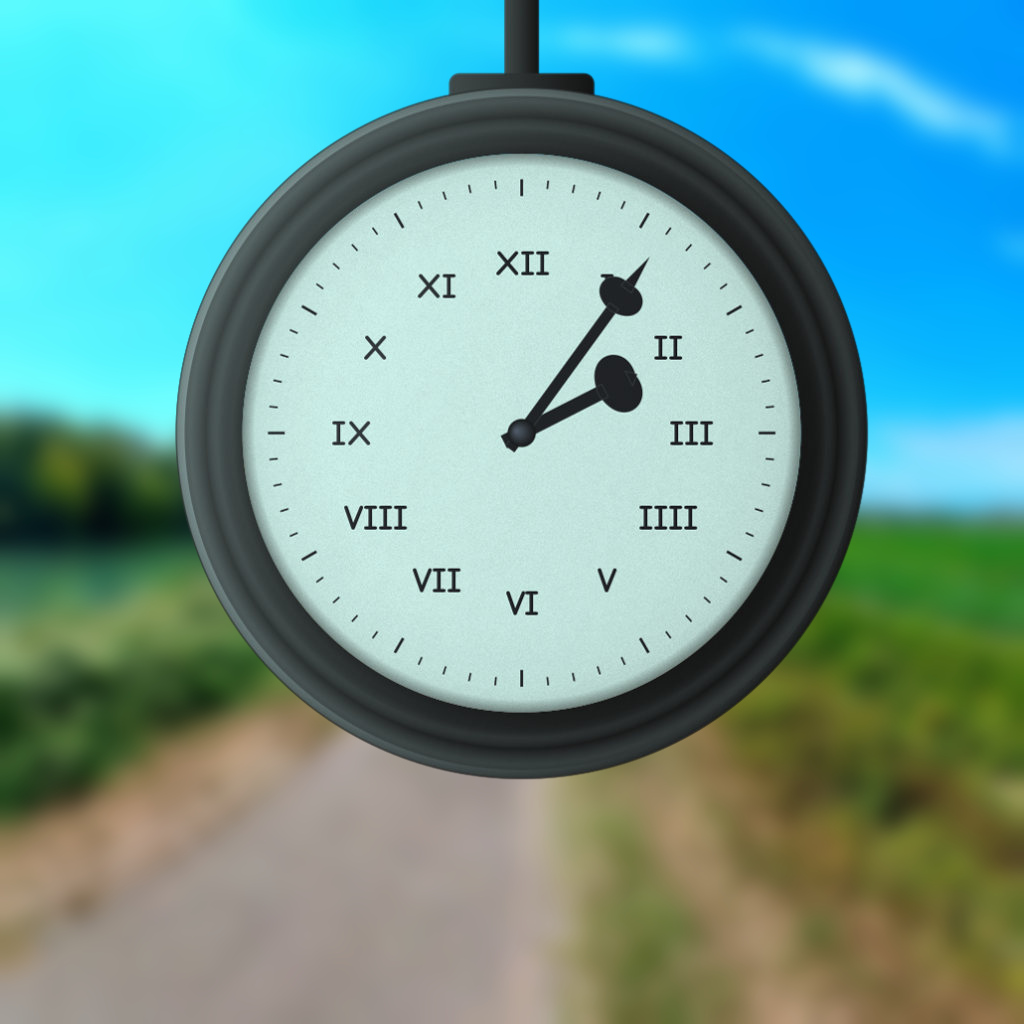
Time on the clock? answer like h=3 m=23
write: h=2 m=6
